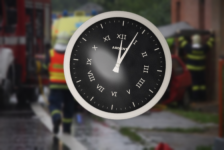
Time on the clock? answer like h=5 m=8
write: h=12 m=4
